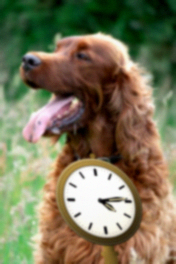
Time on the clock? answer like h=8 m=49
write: h=4 m=14
